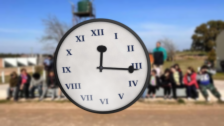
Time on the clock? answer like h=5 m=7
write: h=12 m=16
